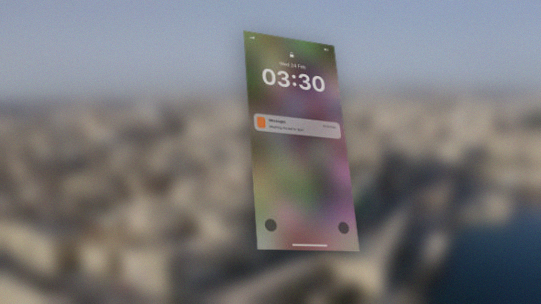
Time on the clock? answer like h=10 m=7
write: h=3 m=30
